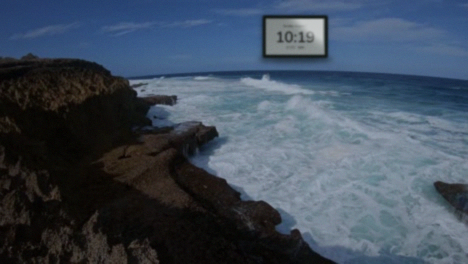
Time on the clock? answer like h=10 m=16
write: h=10 m=19
